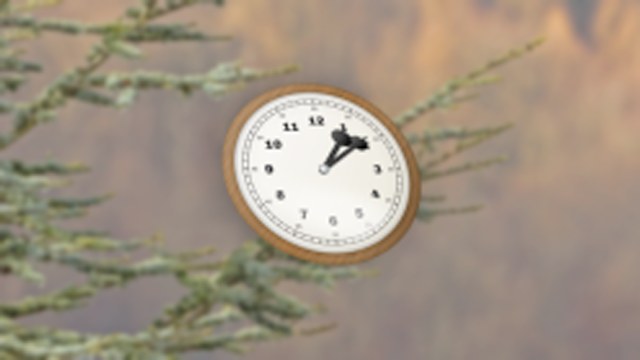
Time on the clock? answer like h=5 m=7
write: h=1 m=9
